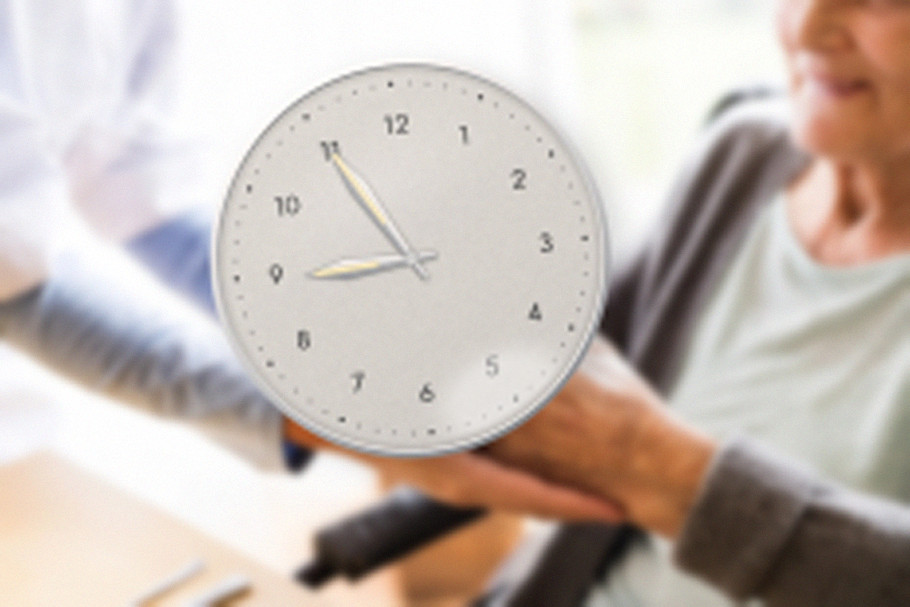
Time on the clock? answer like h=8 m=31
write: h=8 m=55
